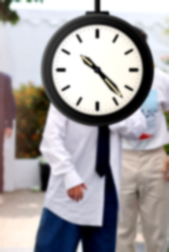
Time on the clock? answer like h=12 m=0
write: h=10 m=23
